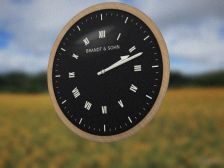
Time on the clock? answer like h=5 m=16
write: h=2 m=12
